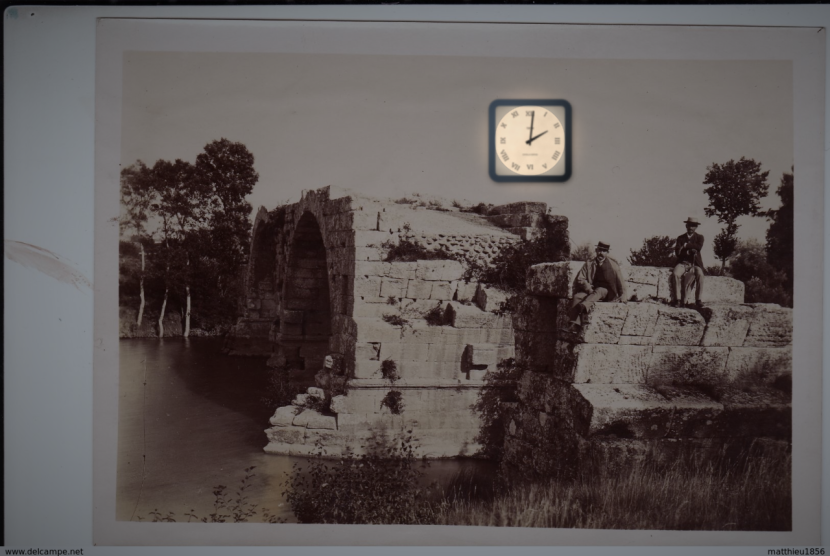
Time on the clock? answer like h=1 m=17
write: h=2 m=1
